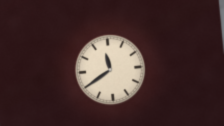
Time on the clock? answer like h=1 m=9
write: h=11 m=40
